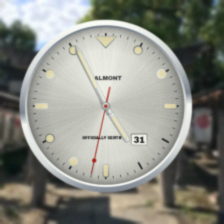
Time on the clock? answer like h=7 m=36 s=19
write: h=4 m=55 s=32
